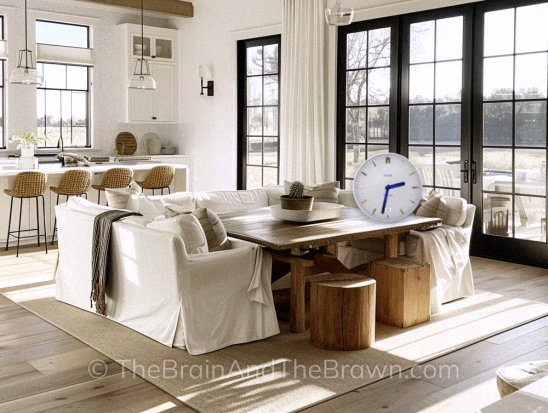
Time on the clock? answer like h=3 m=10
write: h=2 m=32
